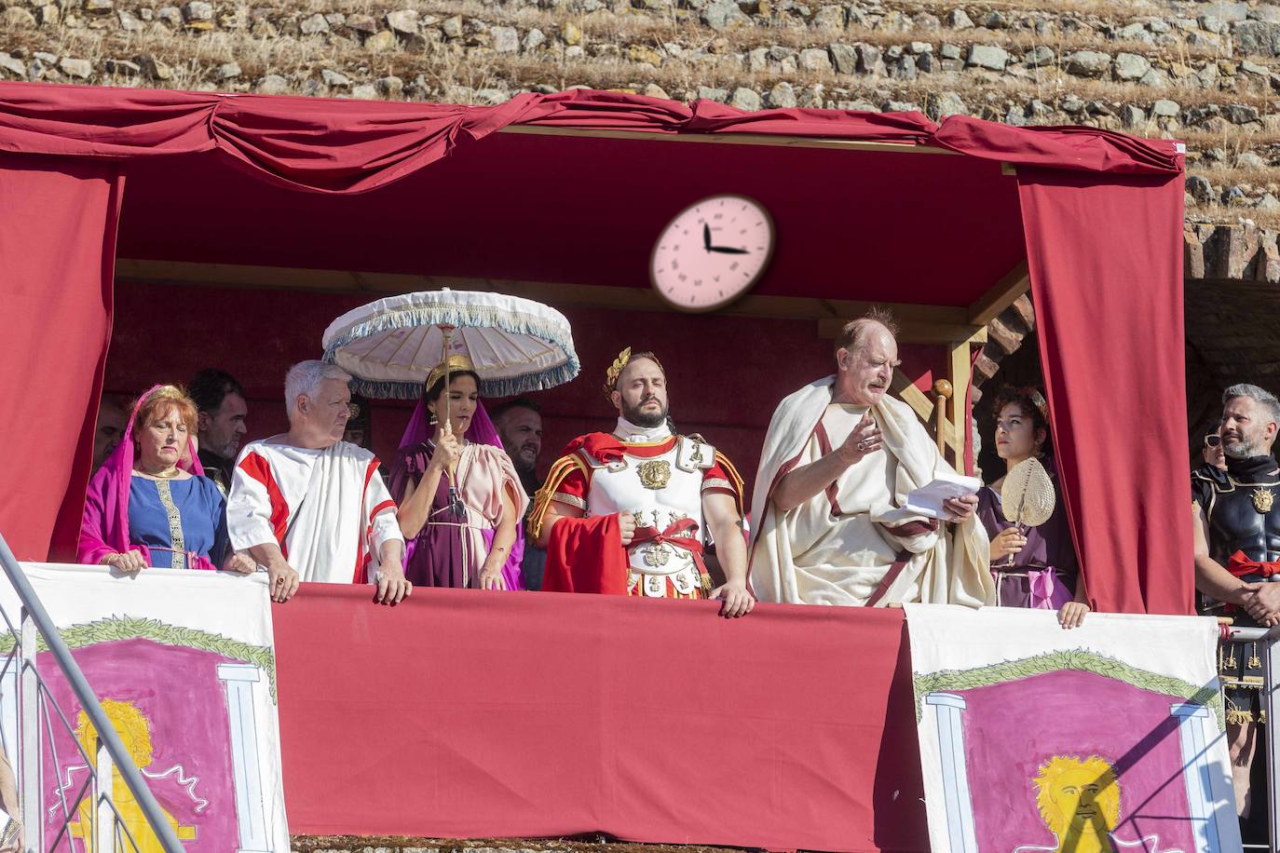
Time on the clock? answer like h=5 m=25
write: h=11 m=16
